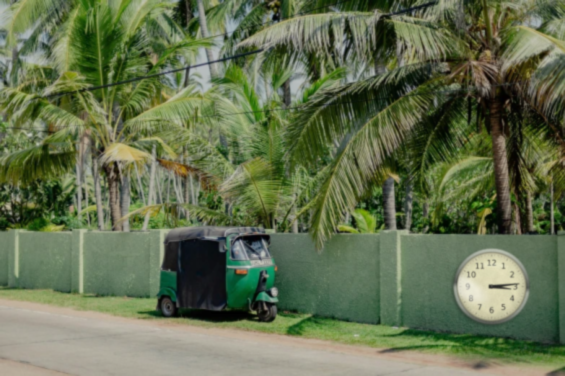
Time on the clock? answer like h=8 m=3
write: h=3 m=14
